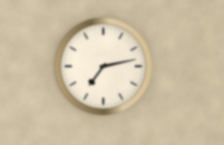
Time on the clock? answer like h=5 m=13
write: h=7 m=13
